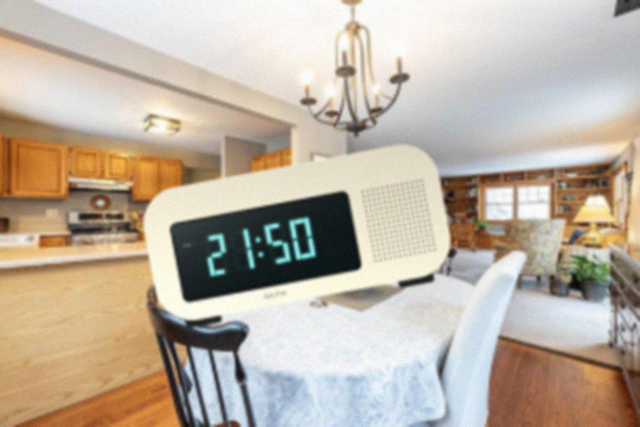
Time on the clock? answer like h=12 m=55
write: h=21 m=50
